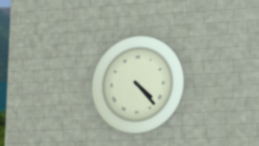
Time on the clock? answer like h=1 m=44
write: h=4 m=23
